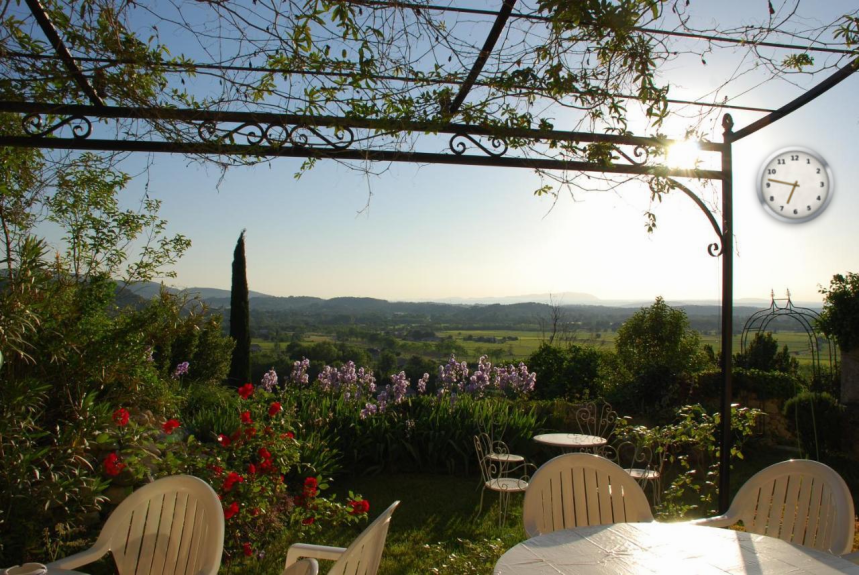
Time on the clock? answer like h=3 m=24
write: h=6 m=47
